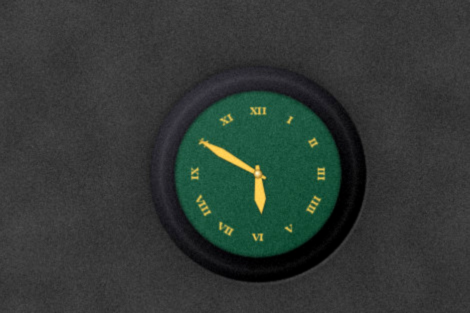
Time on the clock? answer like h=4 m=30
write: h=5 m=50
